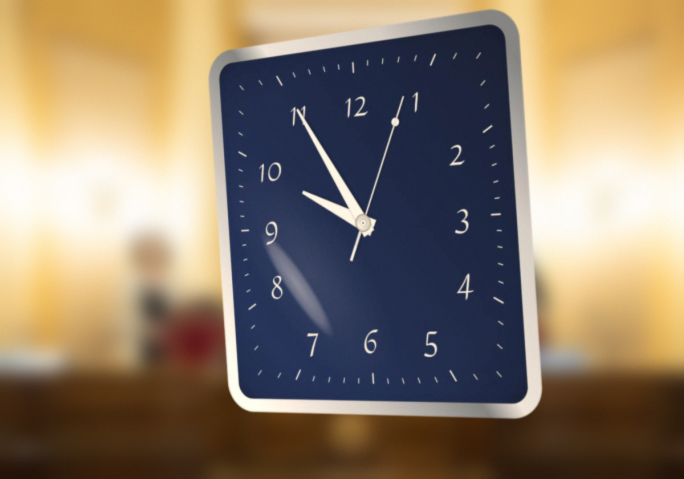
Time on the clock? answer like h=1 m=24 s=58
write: h=9 m=55 s=4
